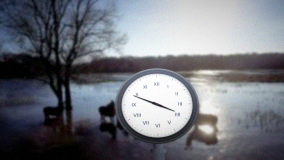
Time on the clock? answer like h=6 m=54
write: h=3 m=49
